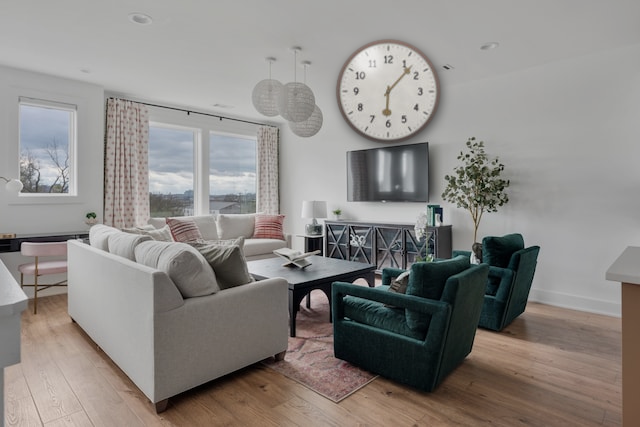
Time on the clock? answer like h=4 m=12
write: h=6 m=7
